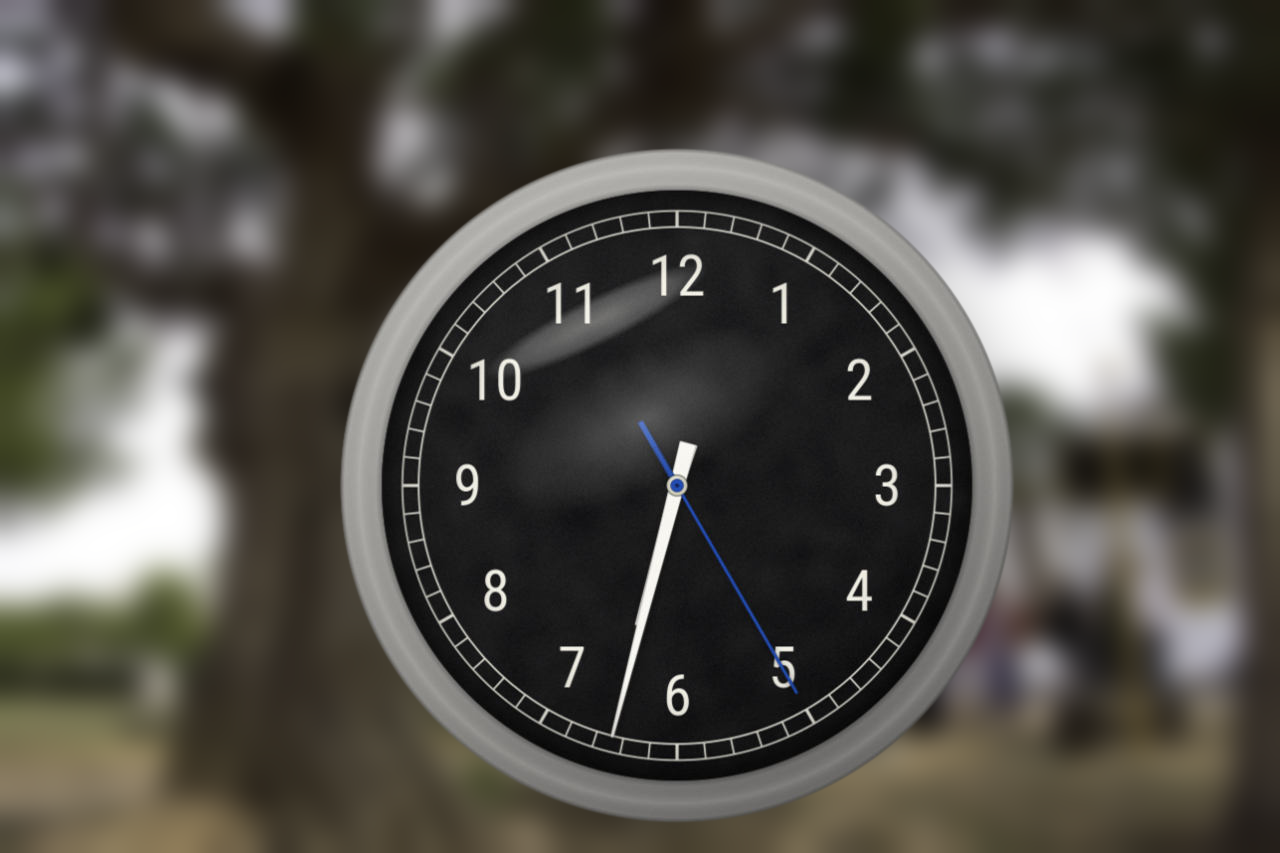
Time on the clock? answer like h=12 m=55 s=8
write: h=6 m=32 s=25
